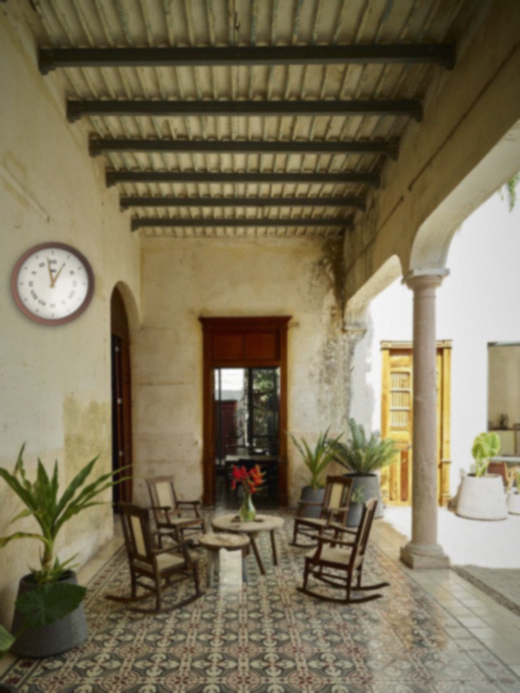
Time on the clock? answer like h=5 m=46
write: h=12 m=58
